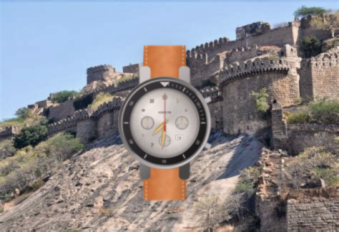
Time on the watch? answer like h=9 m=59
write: h=7 m=31
